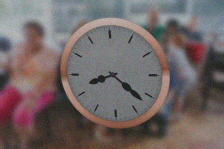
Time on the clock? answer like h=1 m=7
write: h=8 m=22
